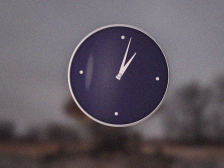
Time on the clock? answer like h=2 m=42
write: h=1 m=2
